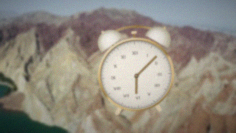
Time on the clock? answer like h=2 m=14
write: h=6 m=8
